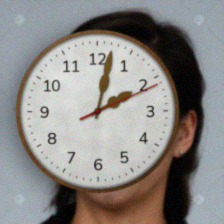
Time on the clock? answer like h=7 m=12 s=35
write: h=2 m=2 s=11
